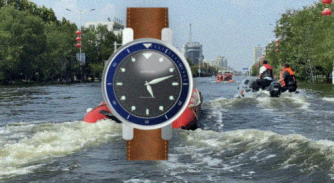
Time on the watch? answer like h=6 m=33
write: h=5 m=12
